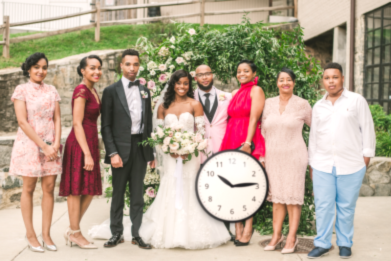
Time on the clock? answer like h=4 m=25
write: h=10 m=14
